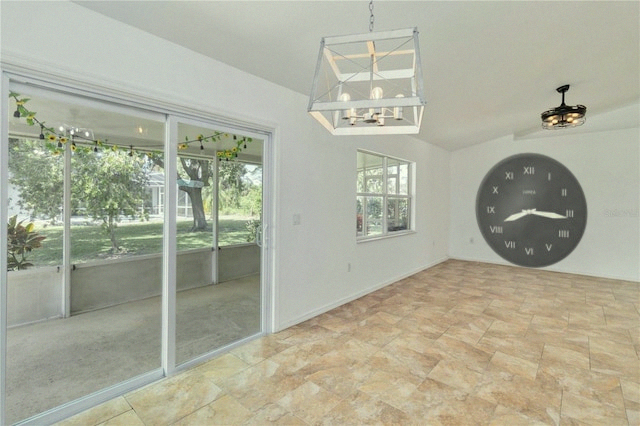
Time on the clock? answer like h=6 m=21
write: h=8 m=16
